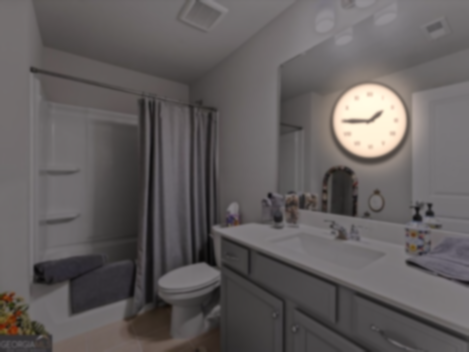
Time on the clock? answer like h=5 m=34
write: h=1 m=45
